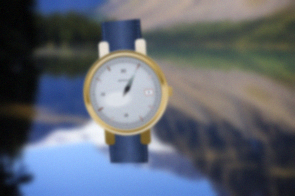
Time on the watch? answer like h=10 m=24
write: h=1 m=5
